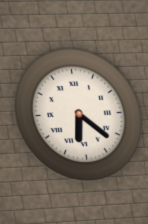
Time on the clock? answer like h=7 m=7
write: h=6 m=22
